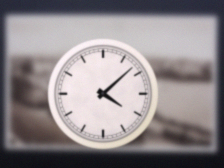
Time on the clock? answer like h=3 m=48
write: h=4 m=8
